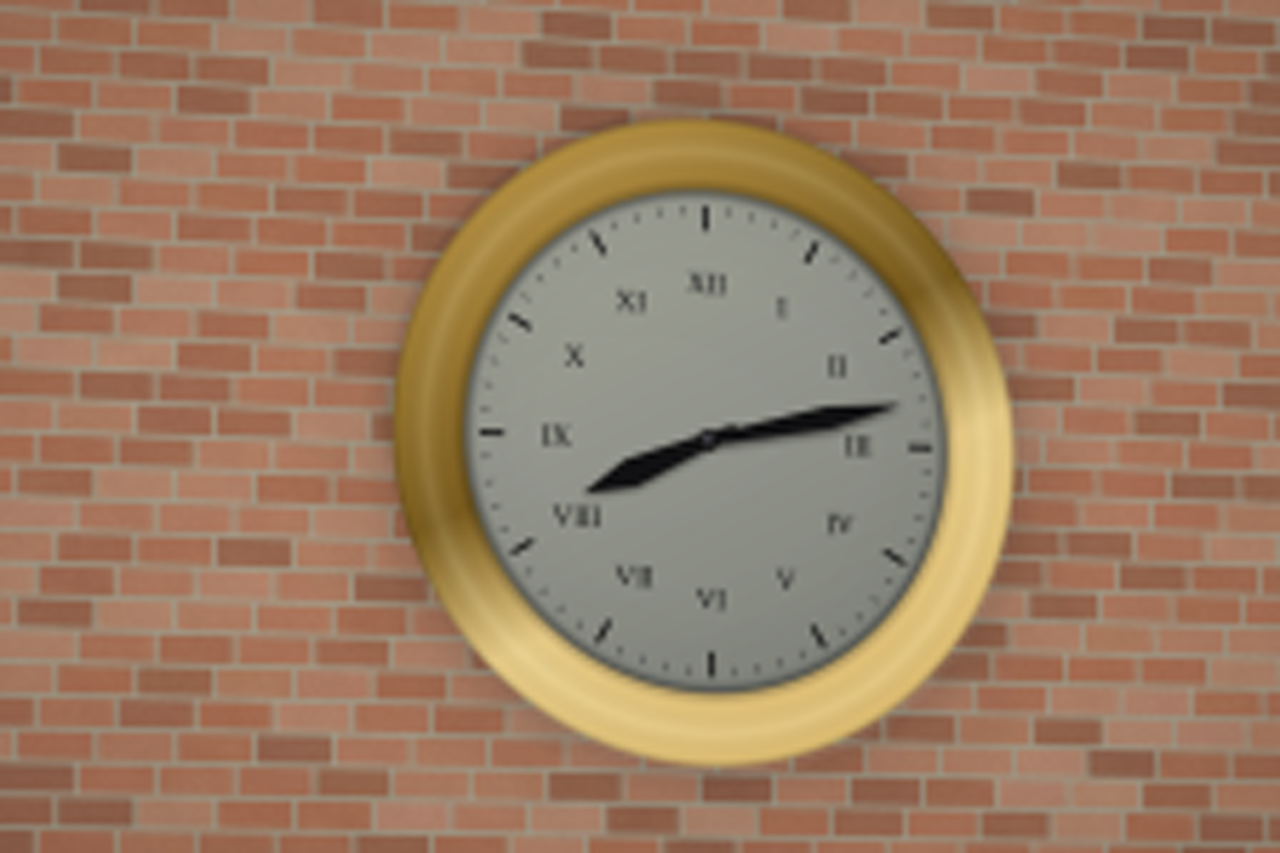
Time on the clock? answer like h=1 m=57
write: h=8 m=13
